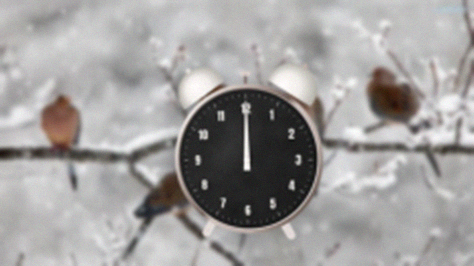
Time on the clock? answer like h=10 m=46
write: h=12 m=0
